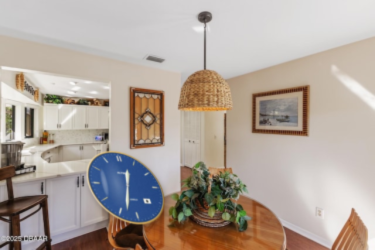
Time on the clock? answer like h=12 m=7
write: h=12 m=33
